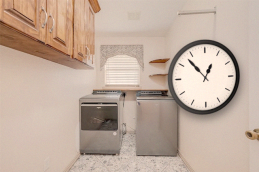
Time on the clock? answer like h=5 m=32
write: h=12 m=53
